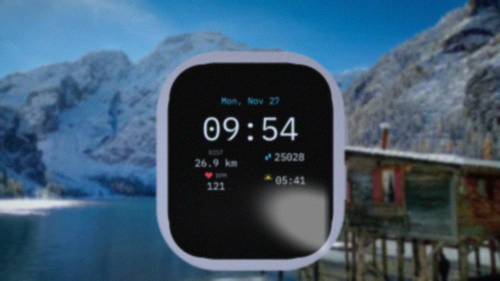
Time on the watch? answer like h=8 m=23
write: h=9 m=54
